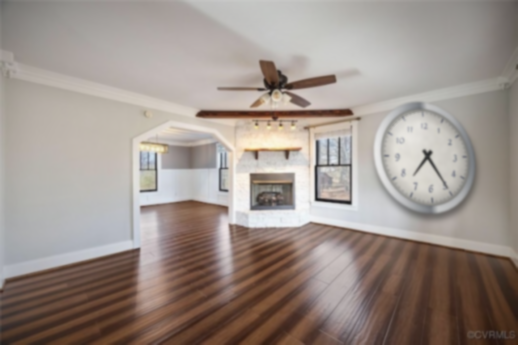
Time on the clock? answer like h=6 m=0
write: h=7 m=25
